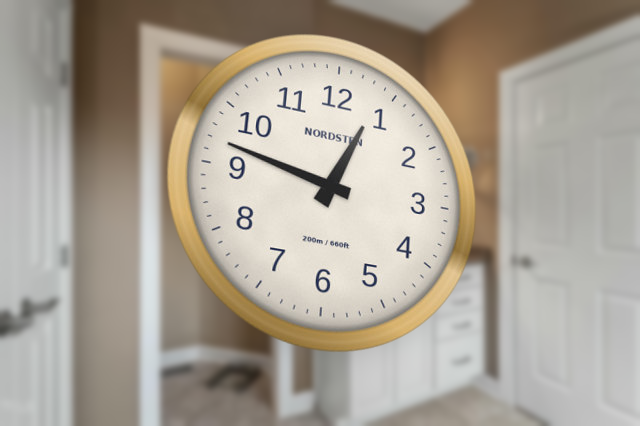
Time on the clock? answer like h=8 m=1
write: h=12 m=47
